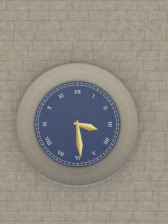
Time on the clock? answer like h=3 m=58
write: h=3 m=29
